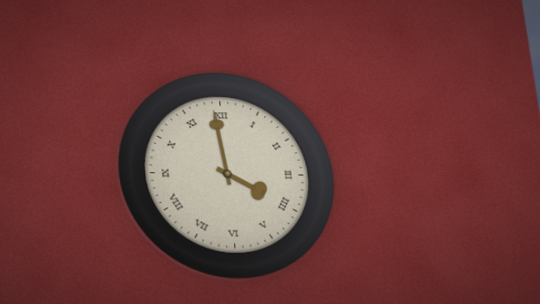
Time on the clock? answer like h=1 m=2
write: h=3 m=59
